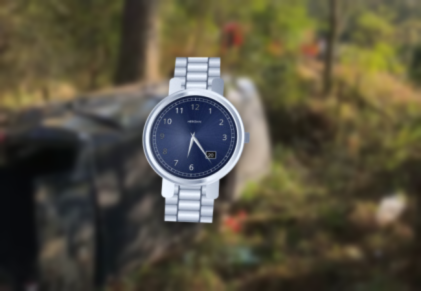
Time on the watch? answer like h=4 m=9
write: h=6 m=24
